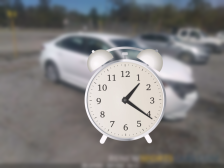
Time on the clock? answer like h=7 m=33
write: h=1 m=21
